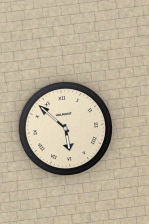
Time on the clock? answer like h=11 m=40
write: h=5 m=53
